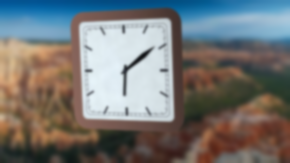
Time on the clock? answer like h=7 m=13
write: h=6 m=9
